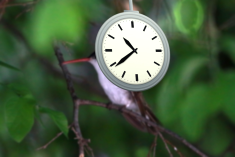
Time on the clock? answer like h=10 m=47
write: h=10 m=39
